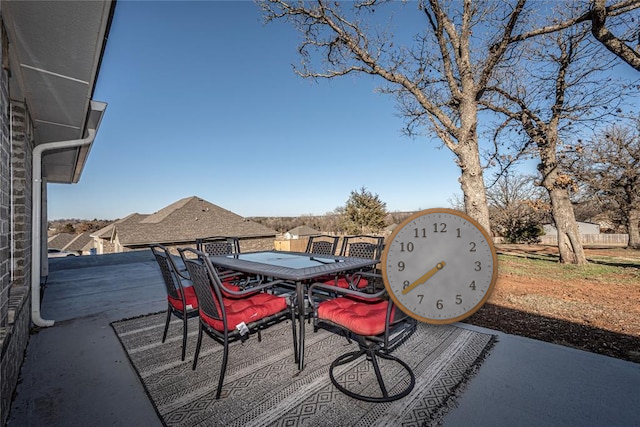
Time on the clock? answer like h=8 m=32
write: h=7 m=39
